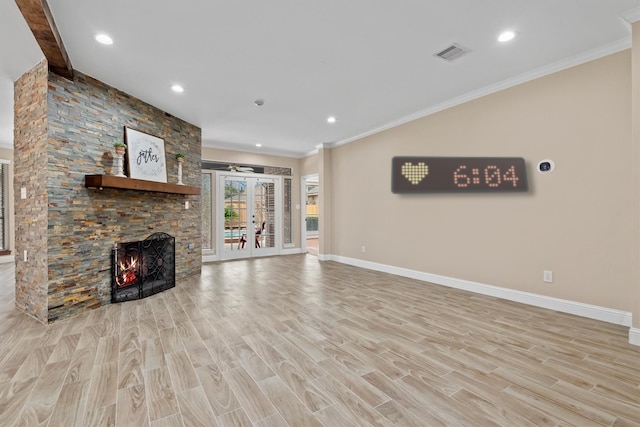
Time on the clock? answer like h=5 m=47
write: h=6 m=4
